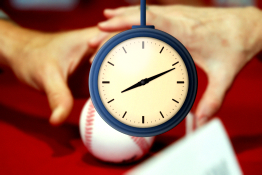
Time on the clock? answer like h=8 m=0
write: h=8 m=11
